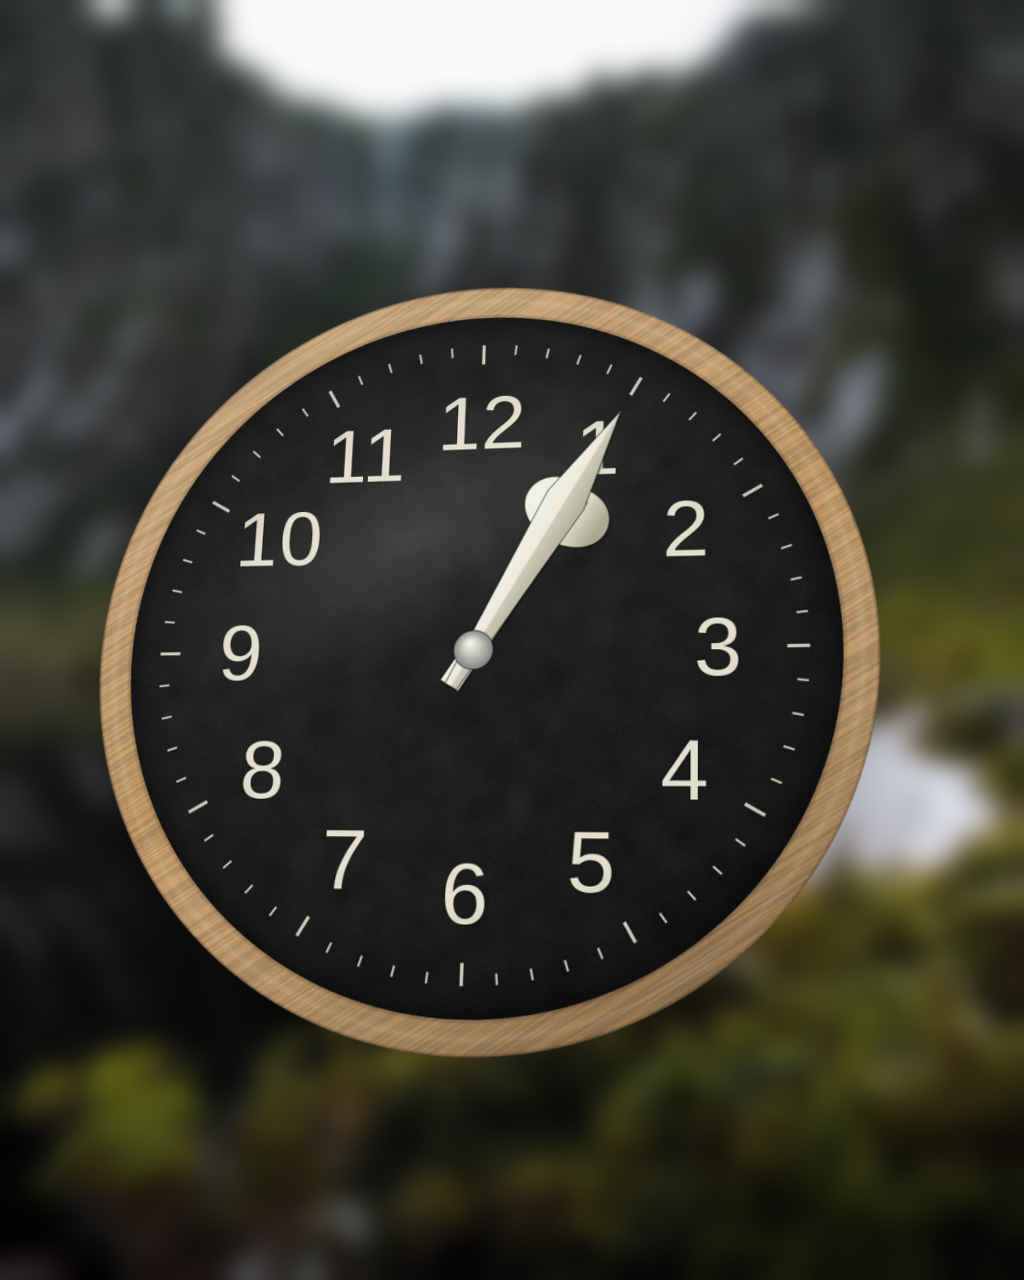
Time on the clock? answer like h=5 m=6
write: h=1 m=5
